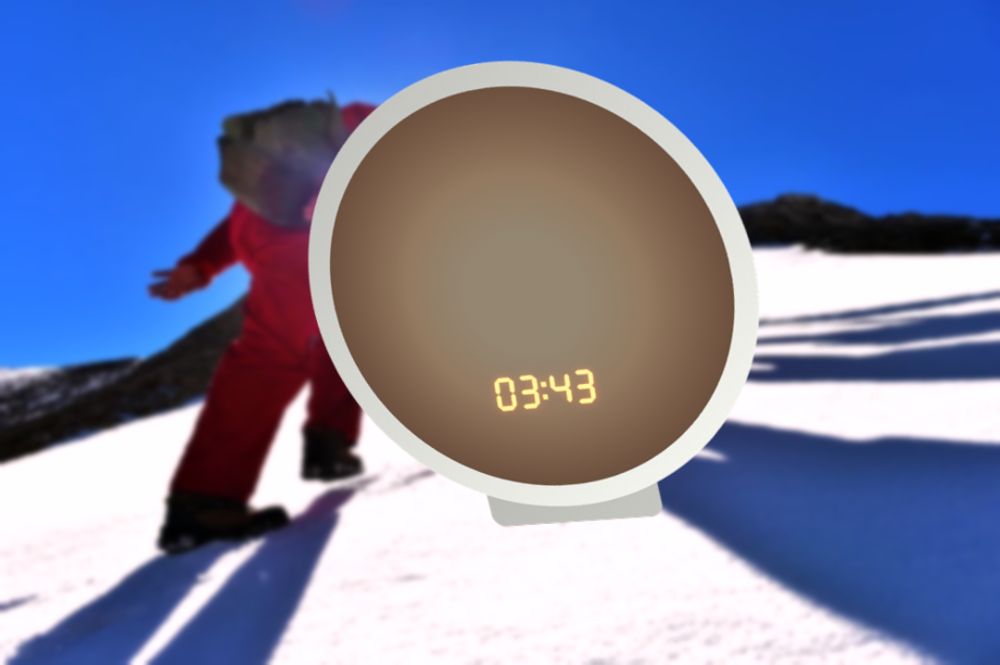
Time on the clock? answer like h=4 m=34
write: h=3 m=43
